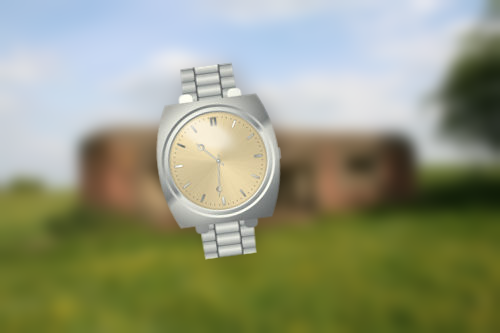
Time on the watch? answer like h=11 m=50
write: h=10 m=31
